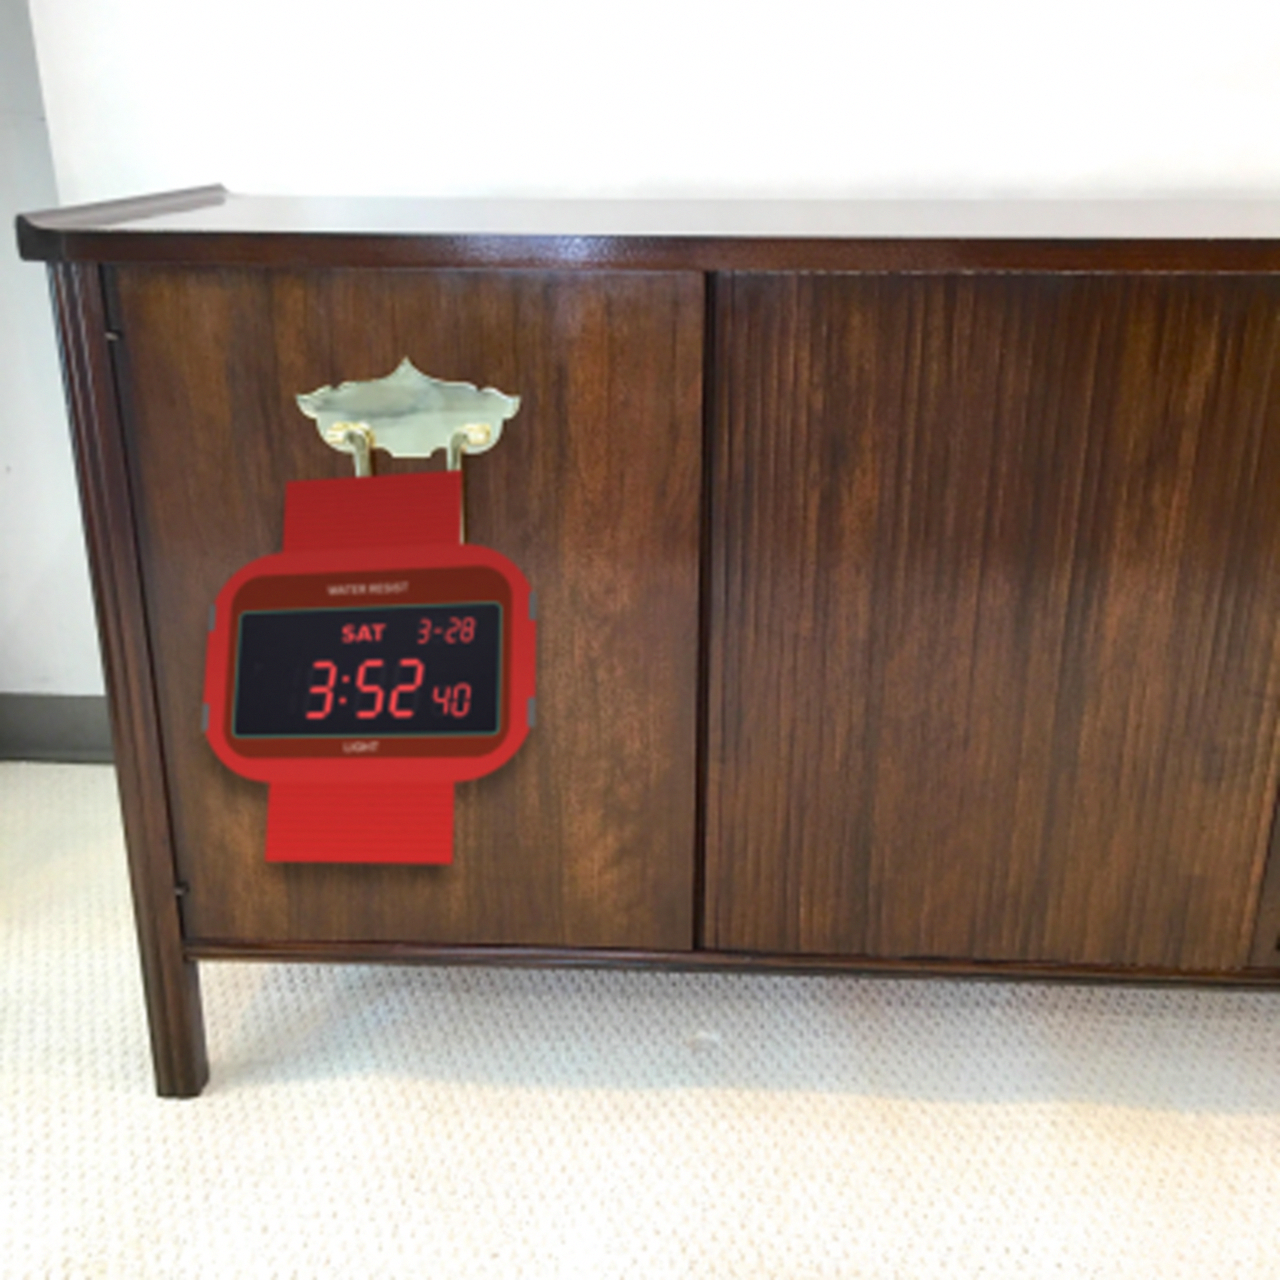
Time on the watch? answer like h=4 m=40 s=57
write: h=3 m=52 s=40
